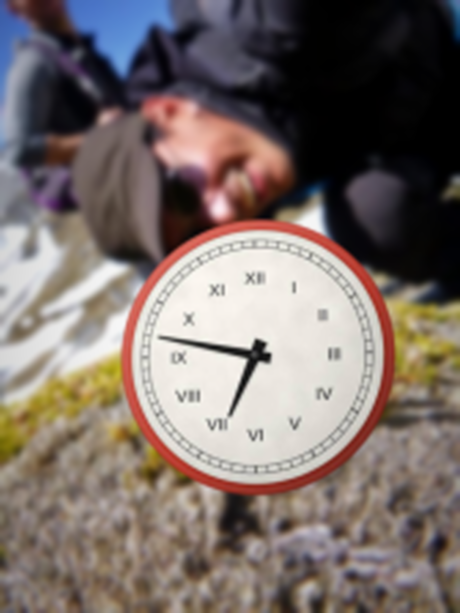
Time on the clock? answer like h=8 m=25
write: h=6 m=47
